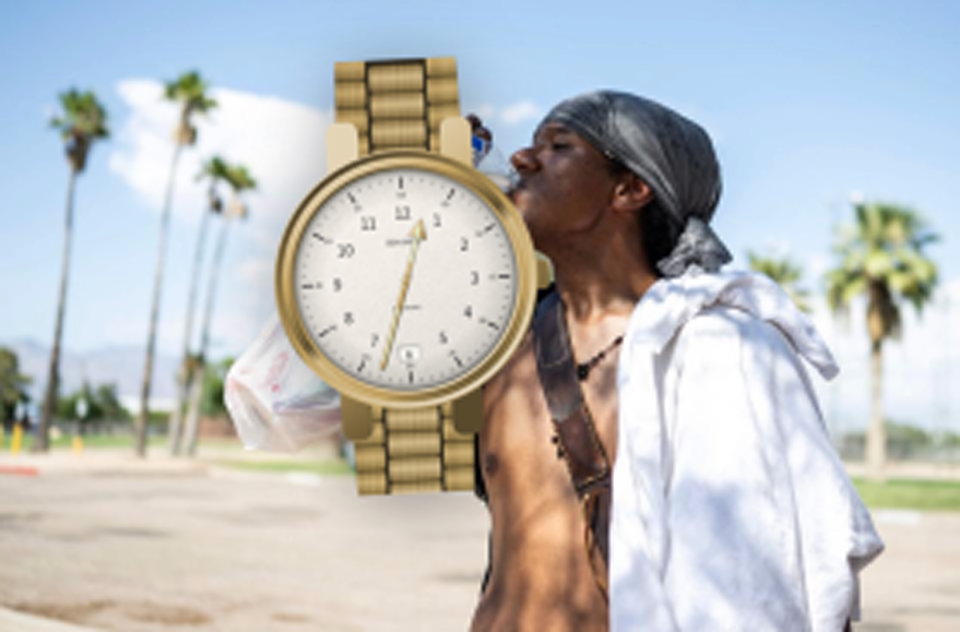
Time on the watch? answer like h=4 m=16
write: h=12 m=33
